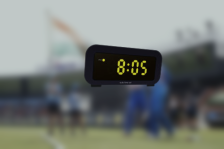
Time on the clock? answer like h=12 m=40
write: h=8 m=5
